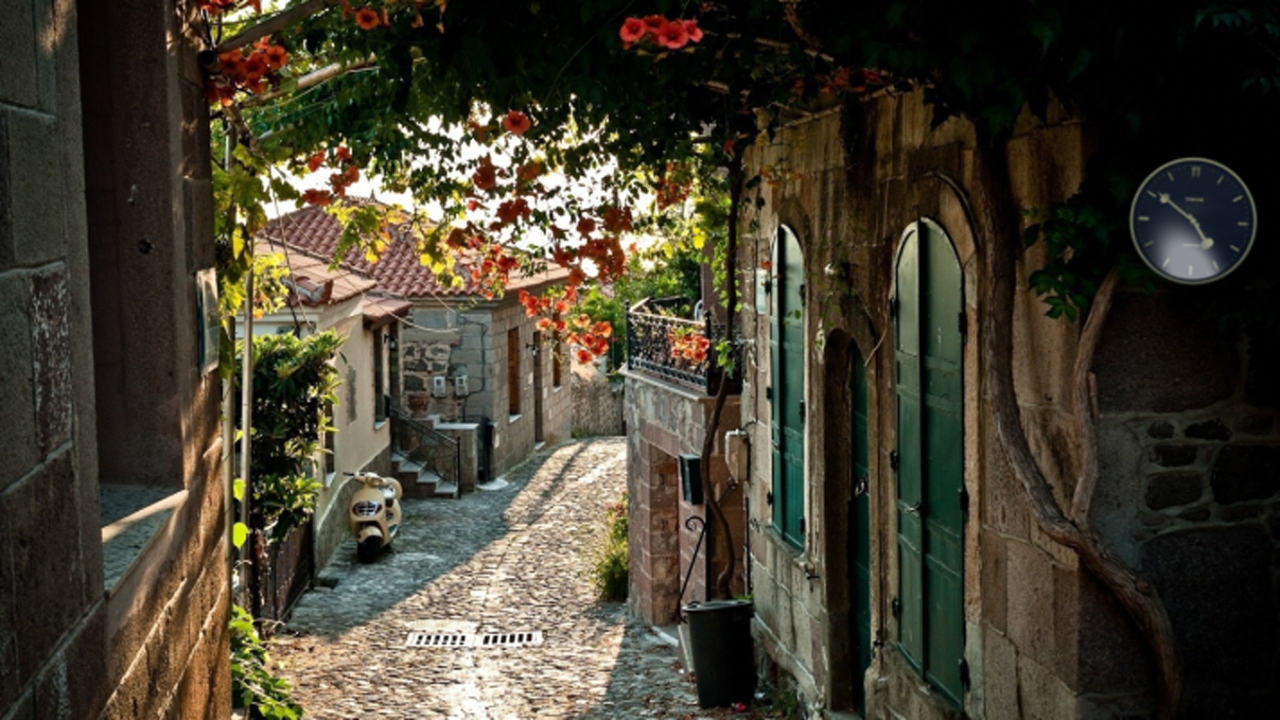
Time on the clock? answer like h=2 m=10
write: h=4 m=51
